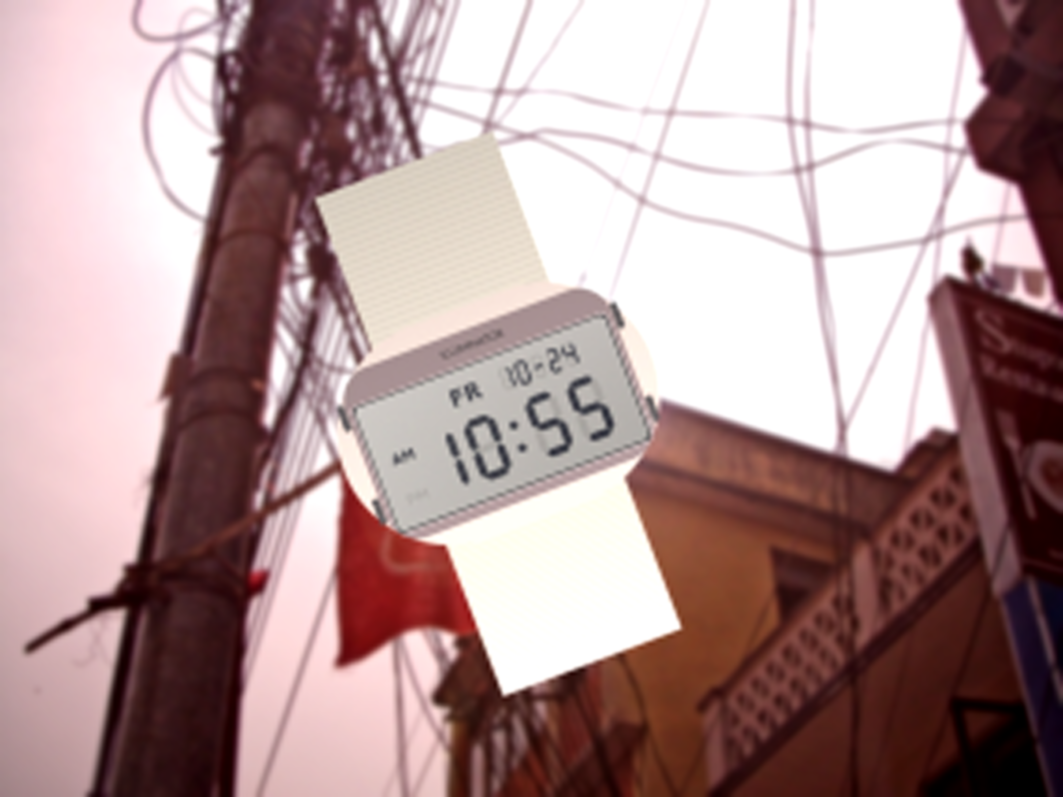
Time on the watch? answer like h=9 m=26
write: h=10 m=55
